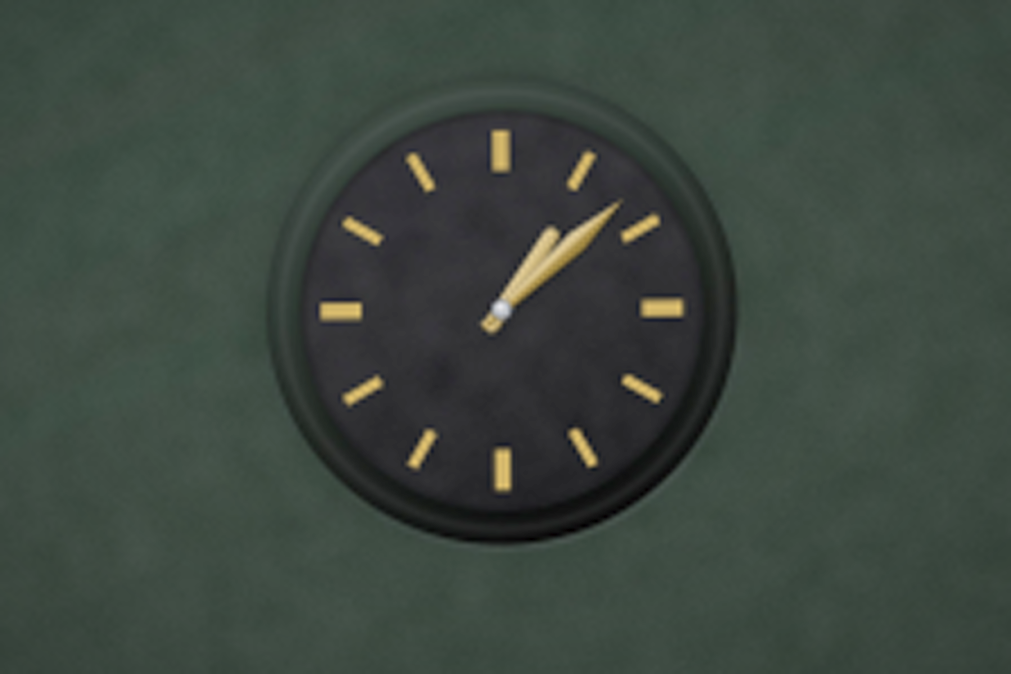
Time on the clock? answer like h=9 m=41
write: h=1 m=8
